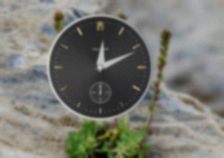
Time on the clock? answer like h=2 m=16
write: h=12 m=11
